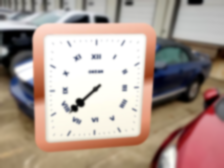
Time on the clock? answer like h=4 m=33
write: h=7 m=38
